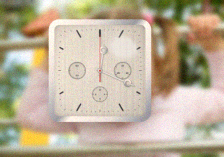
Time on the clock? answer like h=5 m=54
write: h=12 m=19
